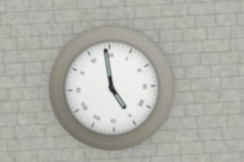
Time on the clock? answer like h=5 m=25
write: h=4 m=59
